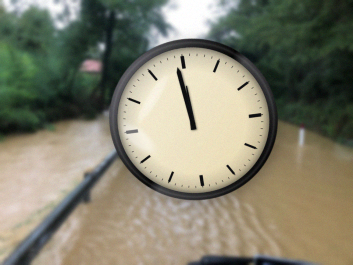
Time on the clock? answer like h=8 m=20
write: h=11 m=59
